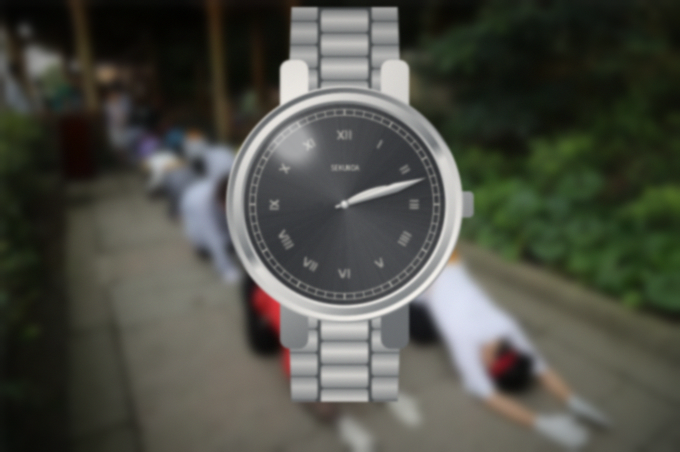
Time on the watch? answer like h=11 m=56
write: h=2 m=12
